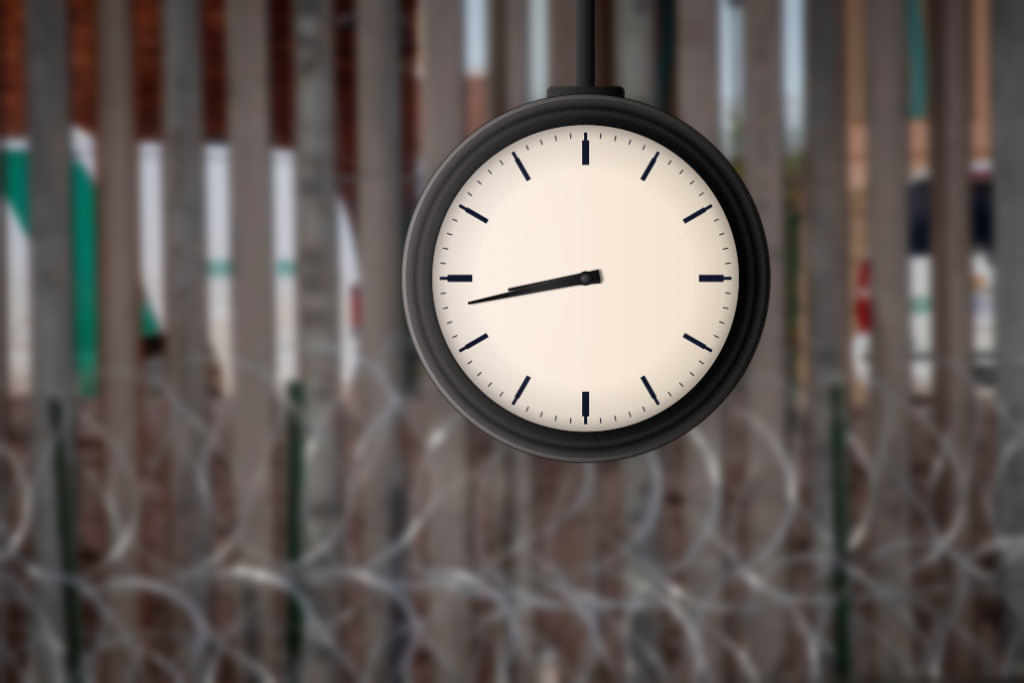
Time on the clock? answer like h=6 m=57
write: h=8 m=43
